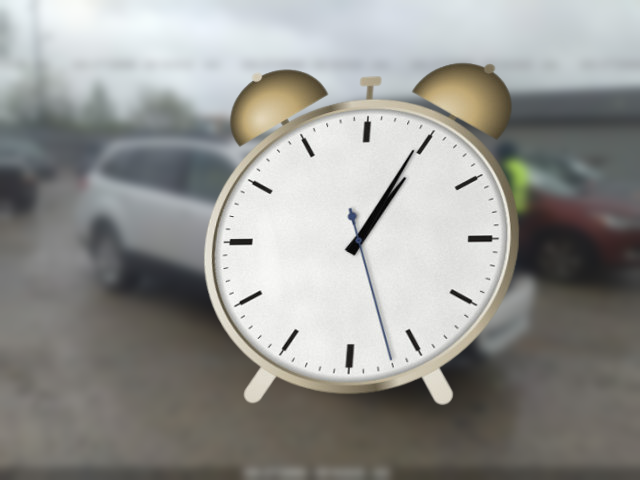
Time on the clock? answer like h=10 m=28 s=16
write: h=1 m=4 s=27
